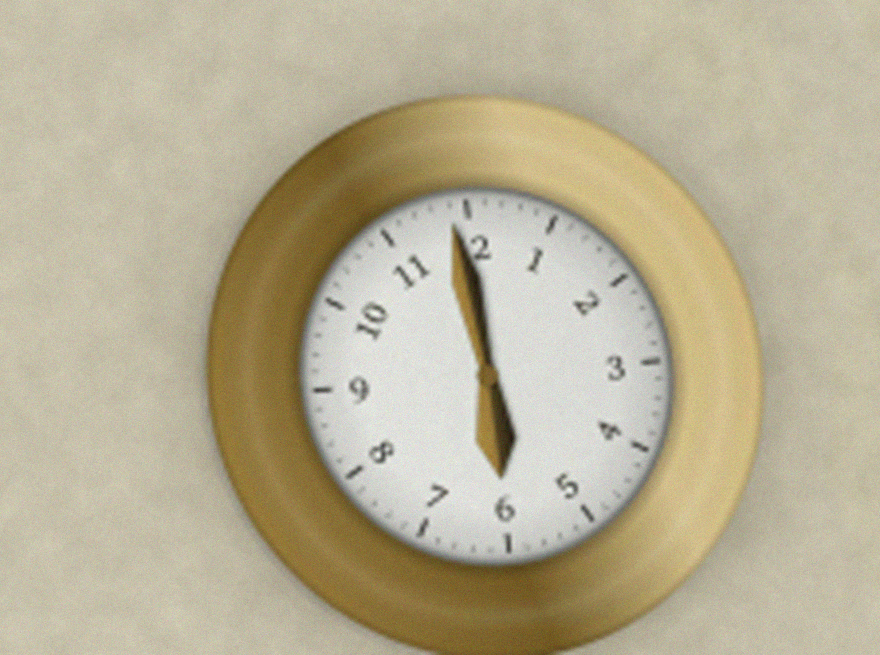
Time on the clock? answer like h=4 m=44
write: h=5 m=59
